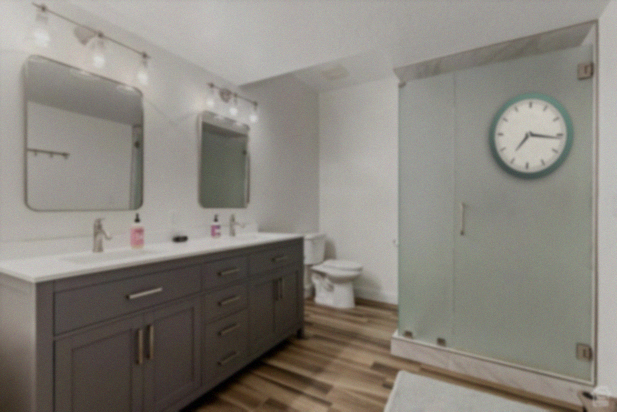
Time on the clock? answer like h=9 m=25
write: h=7 m=16
